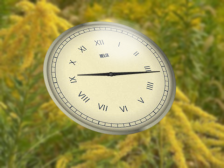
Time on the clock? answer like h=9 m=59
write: h=9 m=16
